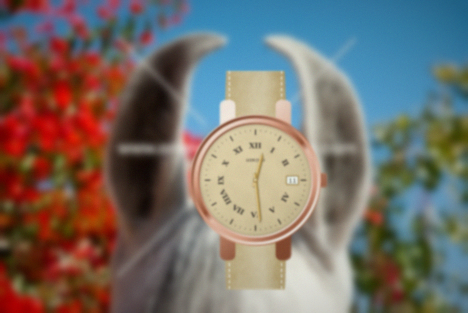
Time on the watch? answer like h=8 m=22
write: h=12 m=29
